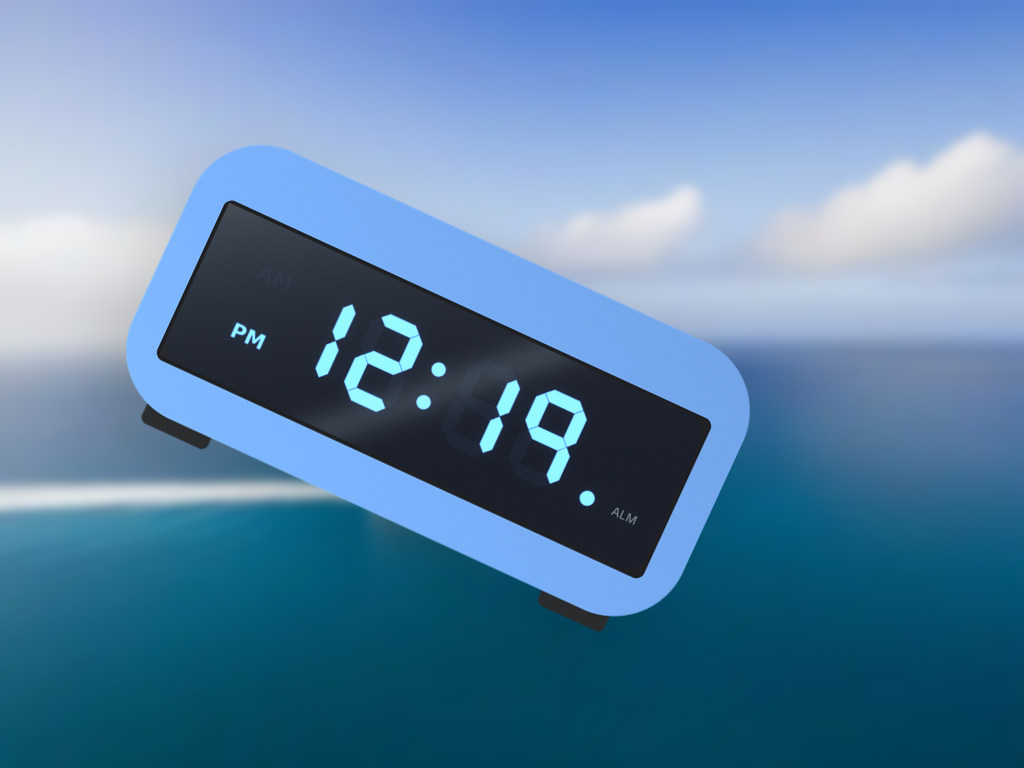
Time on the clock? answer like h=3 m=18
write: h=12 m=19
